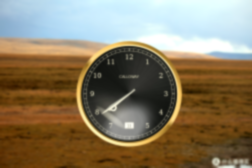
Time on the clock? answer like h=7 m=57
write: h=7 m=39
